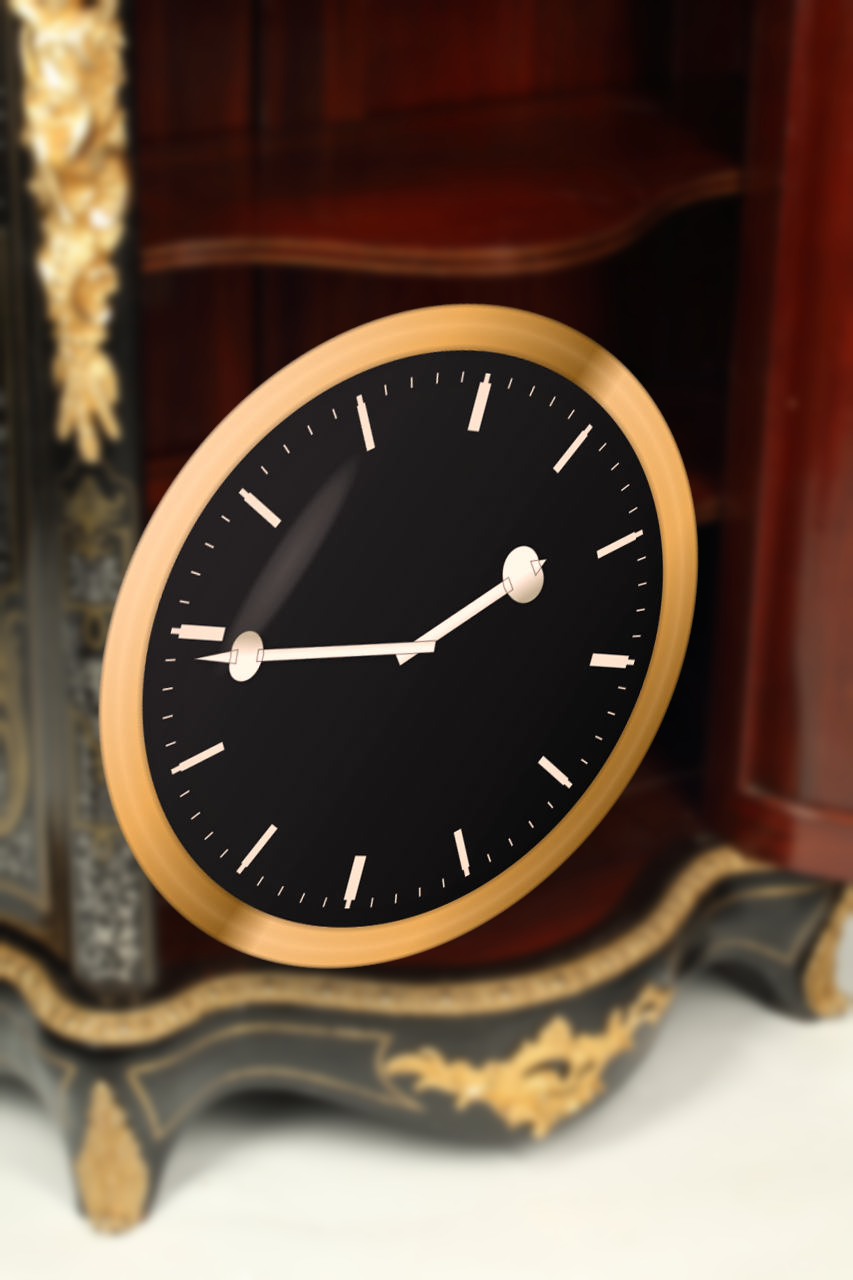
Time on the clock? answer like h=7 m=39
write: h=1 m=44
